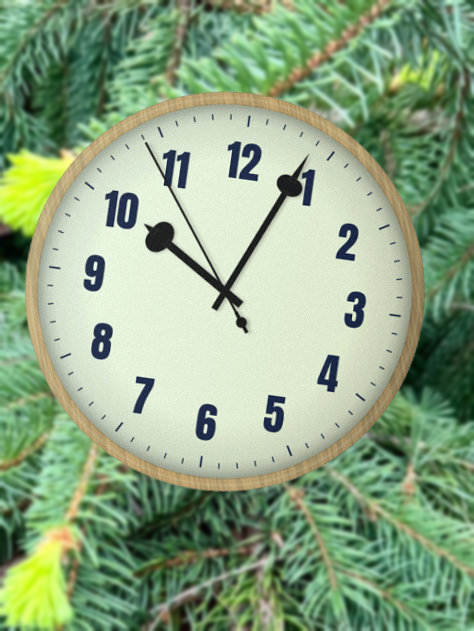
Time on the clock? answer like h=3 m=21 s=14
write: h=10 m=3 s=54
